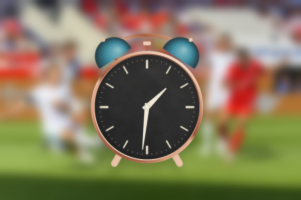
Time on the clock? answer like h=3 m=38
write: h=1 m=31
